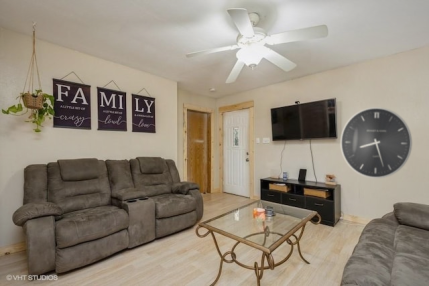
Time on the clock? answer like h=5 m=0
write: h=8 m=27
